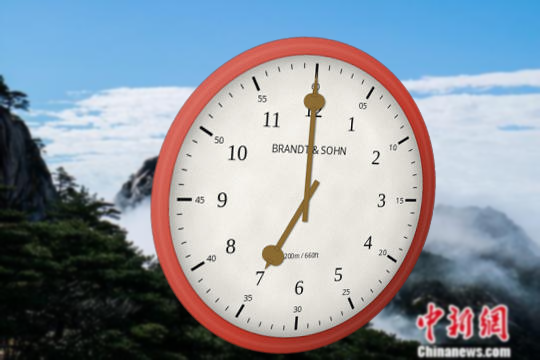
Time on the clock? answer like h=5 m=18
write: h=7 m=0
